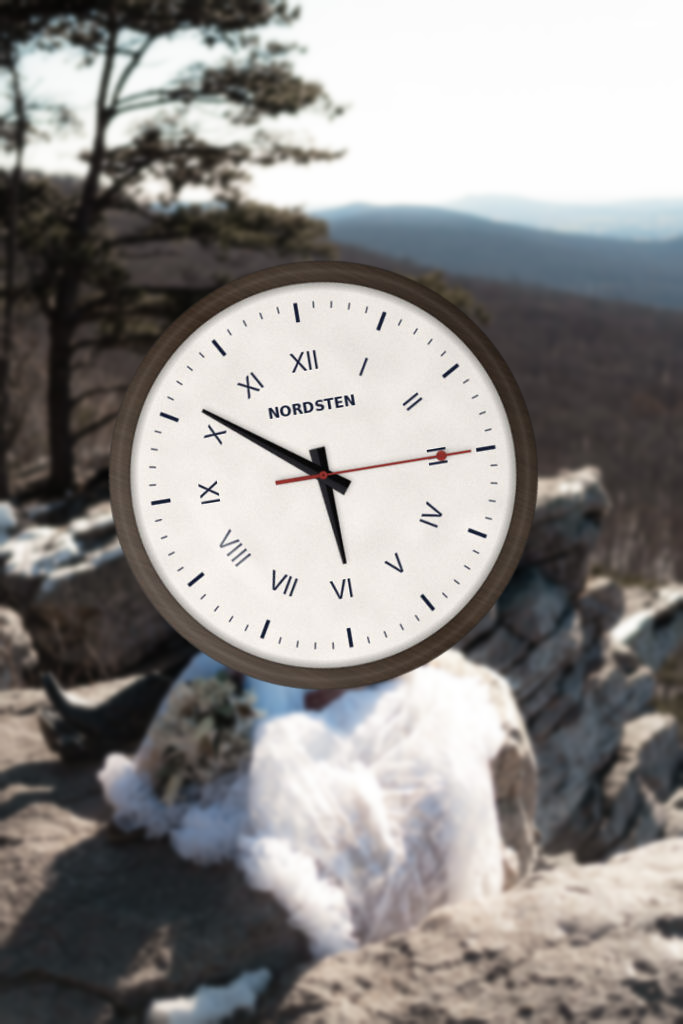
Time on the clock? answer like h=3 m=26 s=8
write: h=5 m=51 s=15
